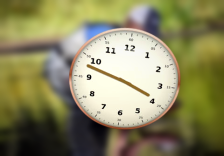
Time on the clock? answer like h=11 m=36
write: h=3 m=48
